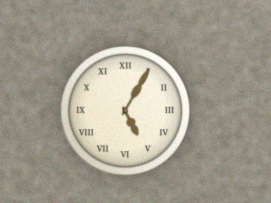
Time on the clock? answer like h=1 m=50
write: h=5 m=5
